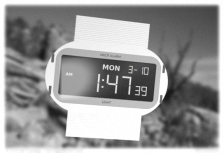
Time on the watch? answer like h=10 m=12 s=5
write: h=1 m=47 s=39
